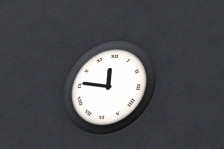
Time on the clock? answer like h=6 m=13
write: h=11 m=46
